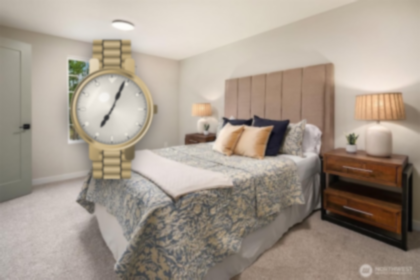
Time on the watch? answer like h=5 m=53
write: h=7 m=4
